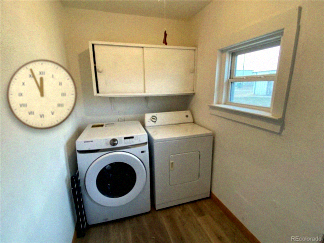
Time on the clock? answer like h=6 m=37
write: h=11 m=56
